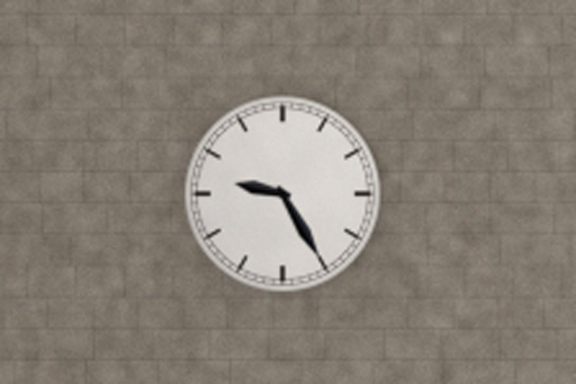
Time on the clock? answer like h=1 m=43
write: h=9 m=25
